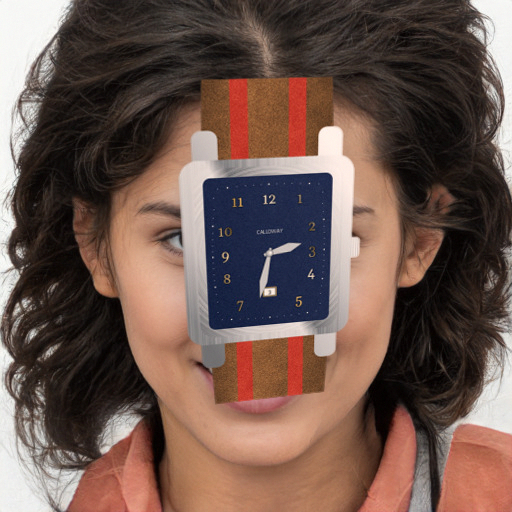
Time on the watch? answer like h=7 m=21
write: h=2 m=32
